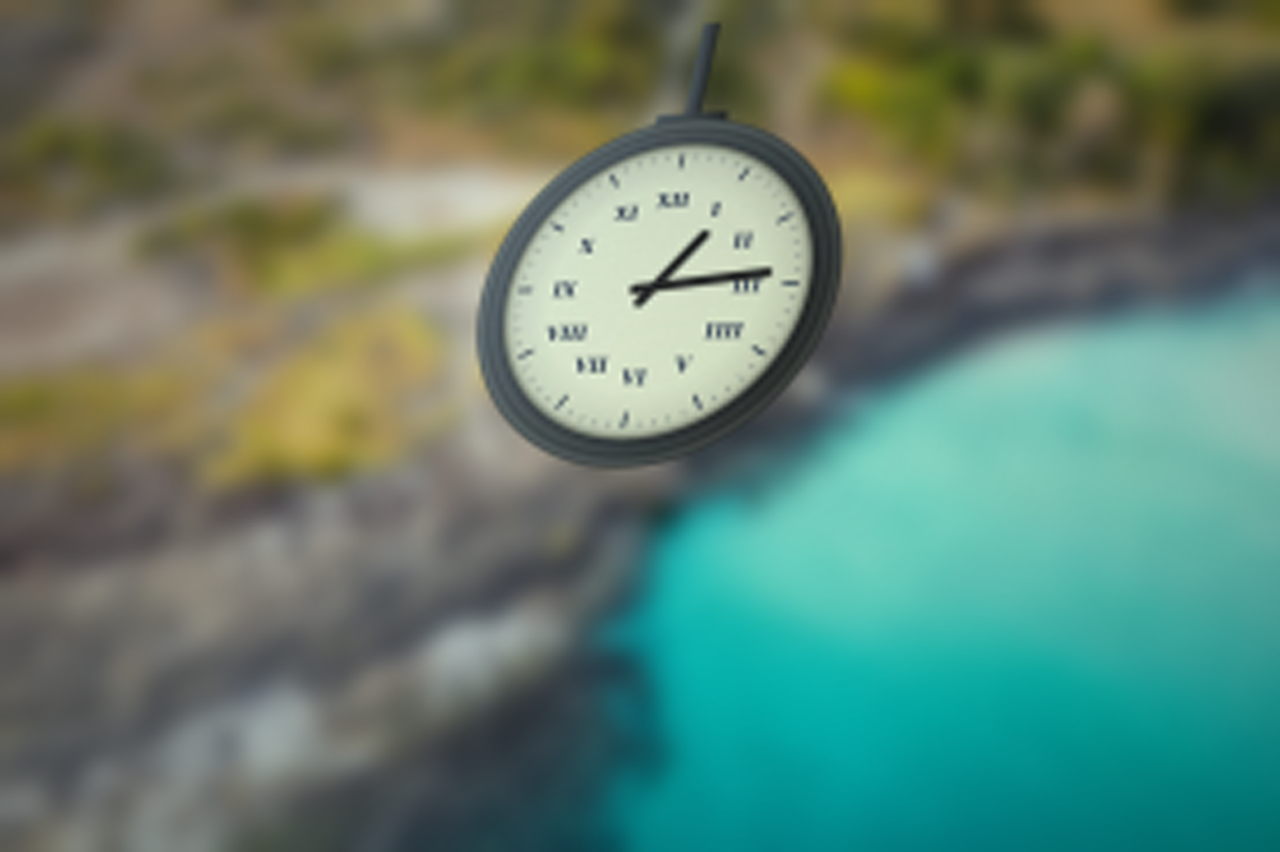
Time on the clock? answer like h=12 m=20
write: h=1 m=14
